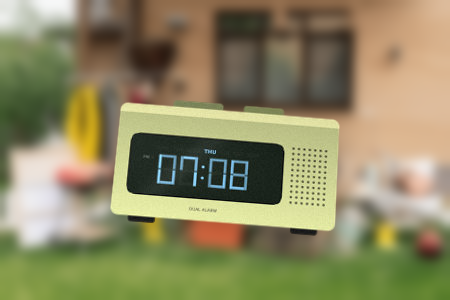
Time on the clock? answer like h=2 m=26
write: h=7 m=8
